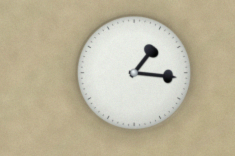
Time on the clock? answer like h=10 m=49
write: h=1 m=16
